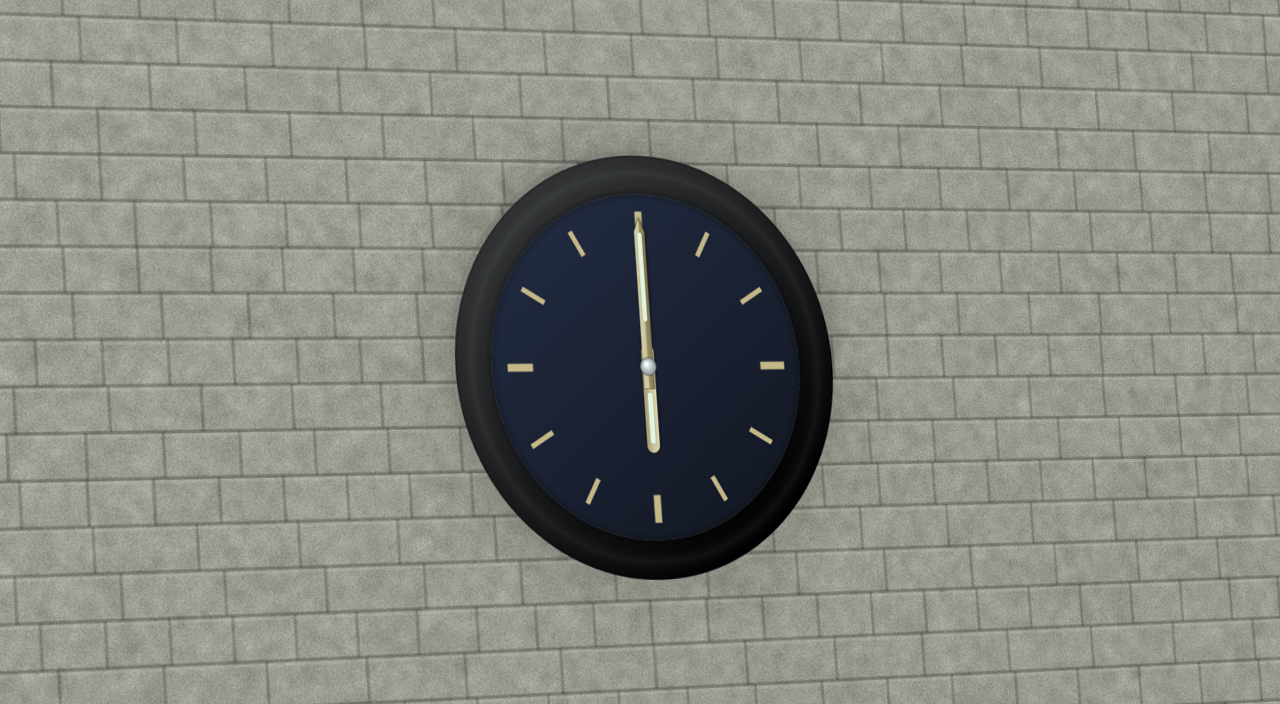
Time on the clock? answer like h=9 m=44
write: h=6 m=0
